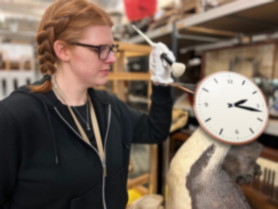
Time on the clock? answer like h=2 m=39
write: h=2 m=17
